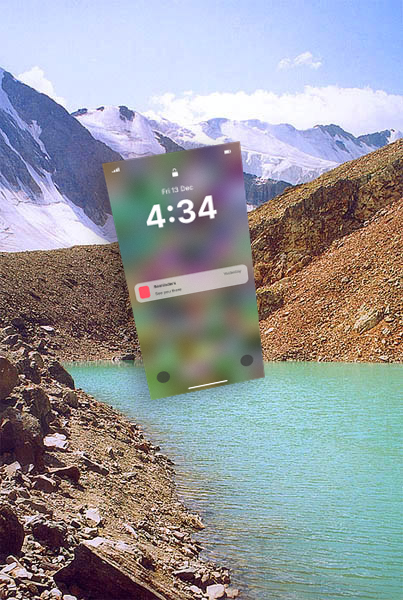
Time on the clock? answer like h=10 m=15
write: h=4 m=34
